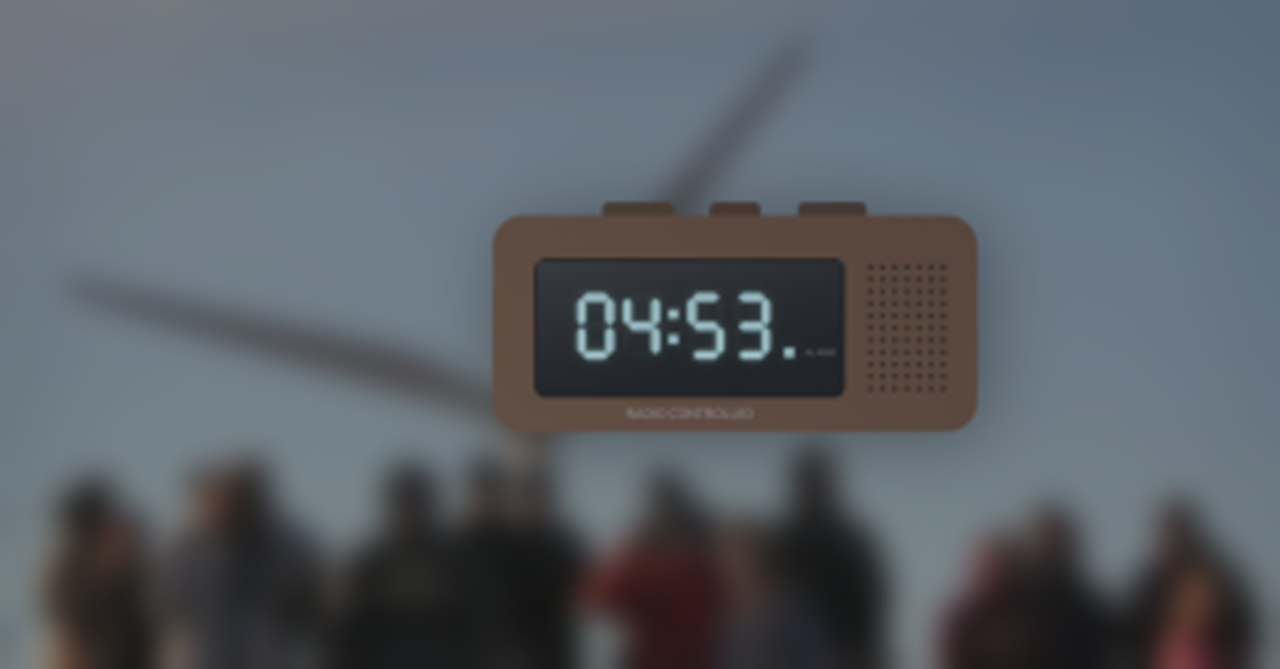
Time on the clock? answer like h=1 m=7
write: h=4 m=53
